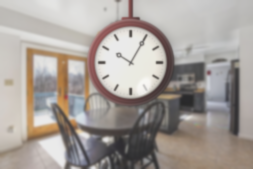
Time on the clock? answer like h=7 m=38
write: h=10 m=5
